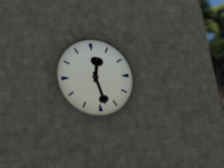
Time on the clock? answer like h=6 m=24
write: h=12 m=28
